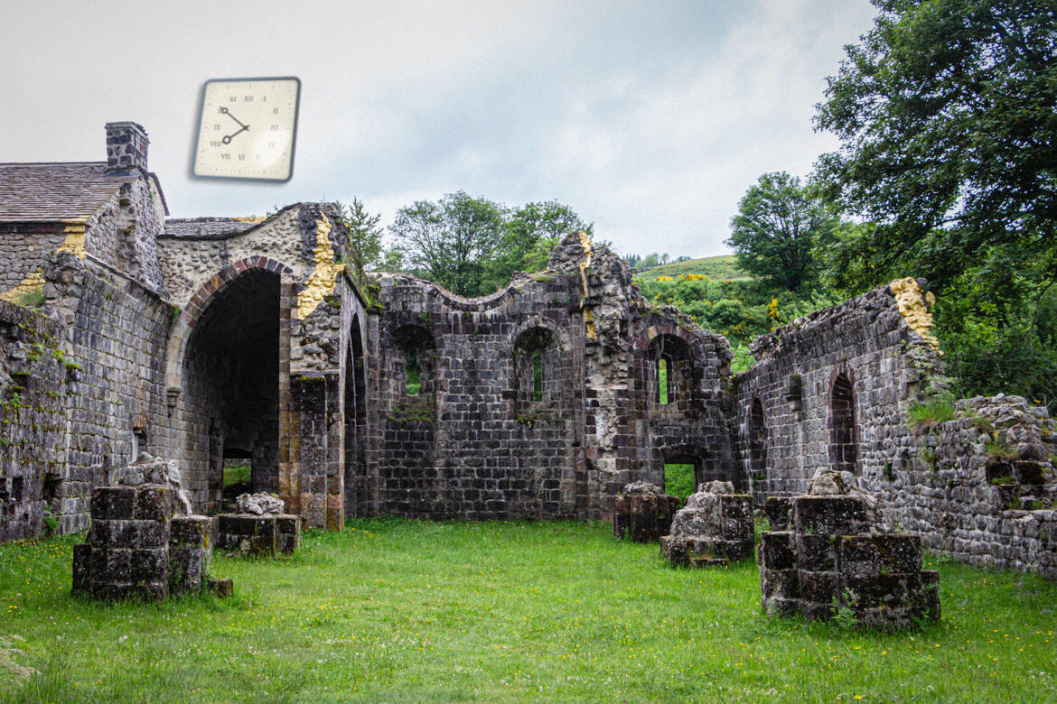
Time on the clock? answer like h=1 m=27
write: h=7 m=51
